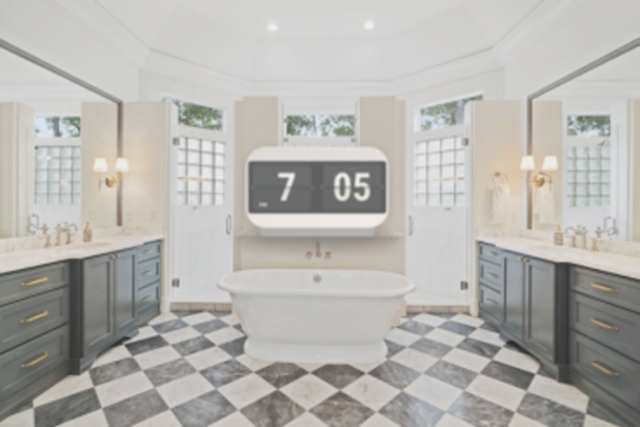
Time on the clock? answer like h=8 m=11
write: h=7 m=5
